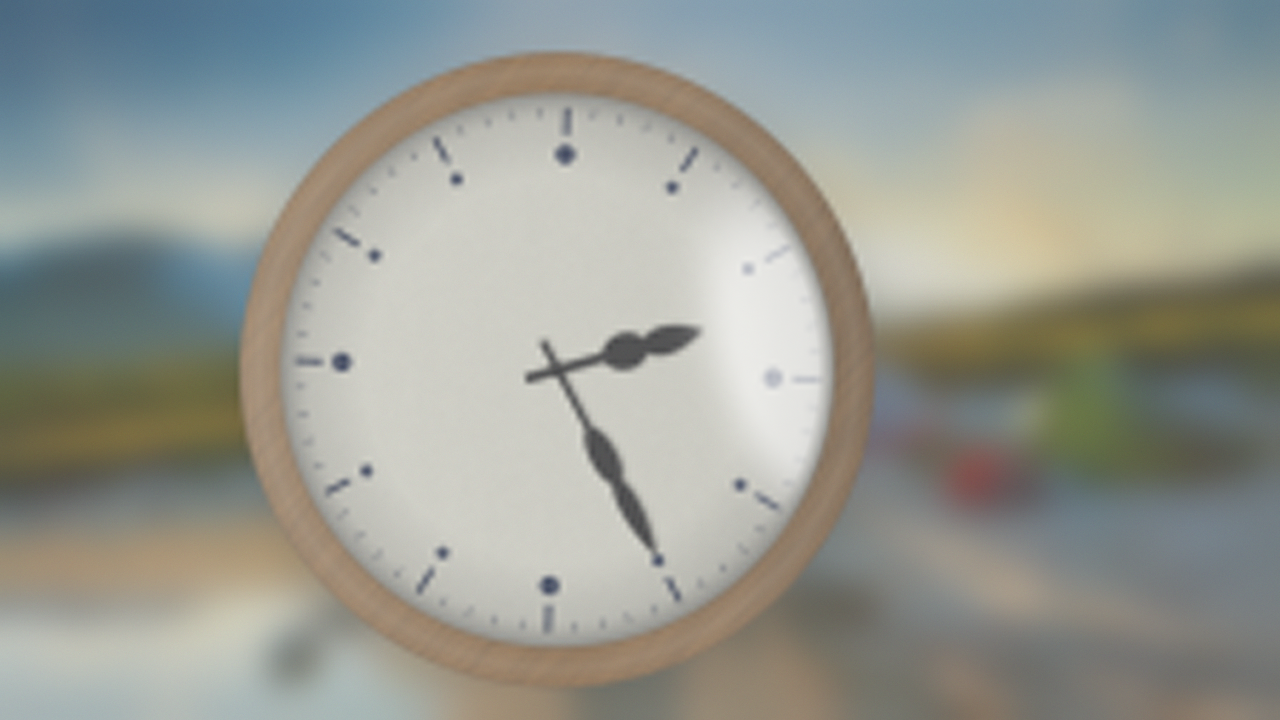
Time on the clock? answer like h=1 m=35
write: h=2 m=25
